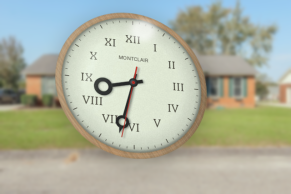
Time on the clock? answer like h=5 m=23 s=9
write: h=8 m=32 s=32
